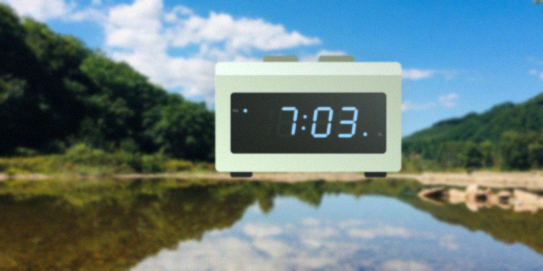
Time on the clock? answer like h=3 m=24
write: h=7 m=3
